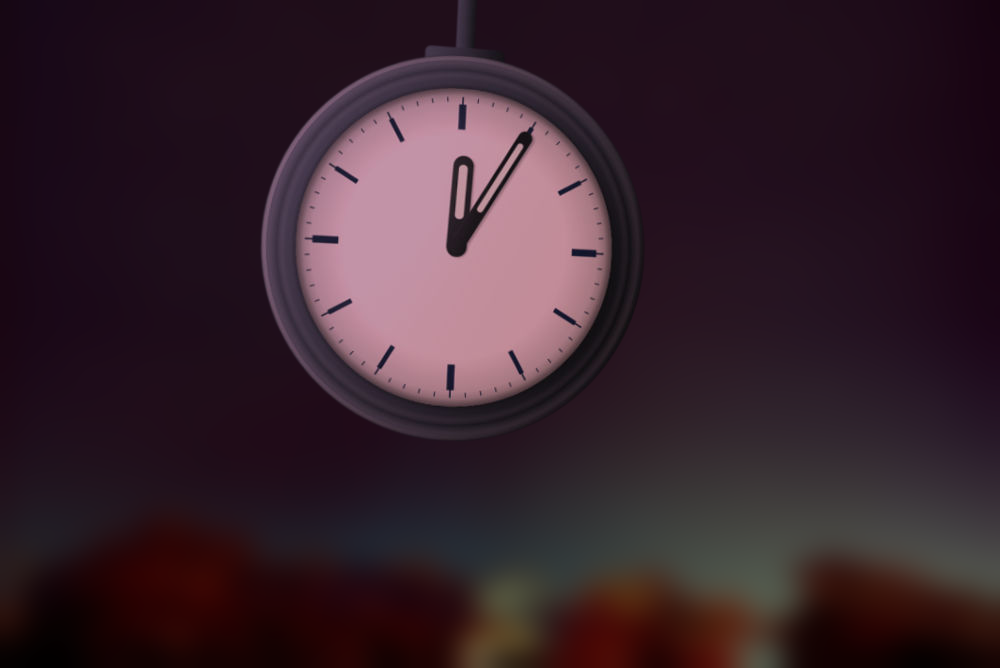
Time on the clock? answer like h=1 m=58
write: h=12 m=5
